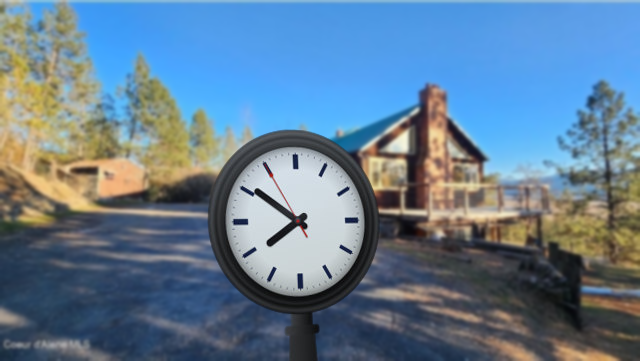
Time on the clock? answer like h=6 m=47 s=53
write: h=7 m=50 s=55
